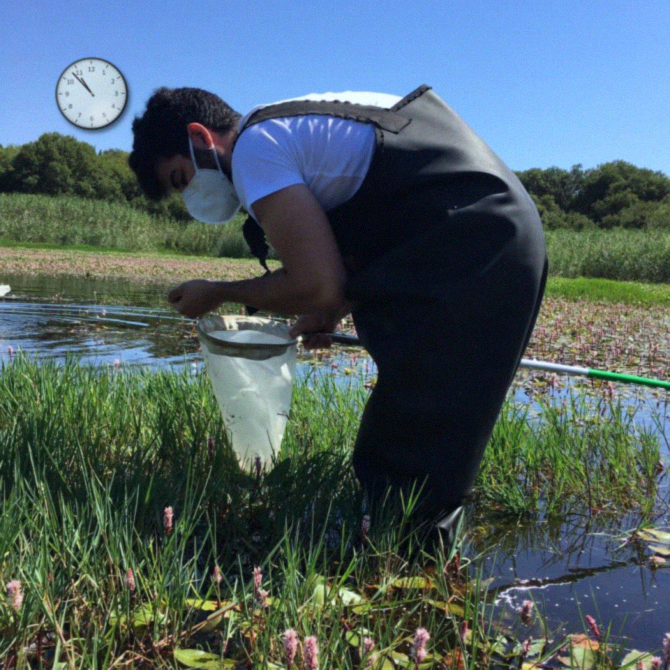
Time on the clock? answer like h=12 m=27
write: h=10 m=53
